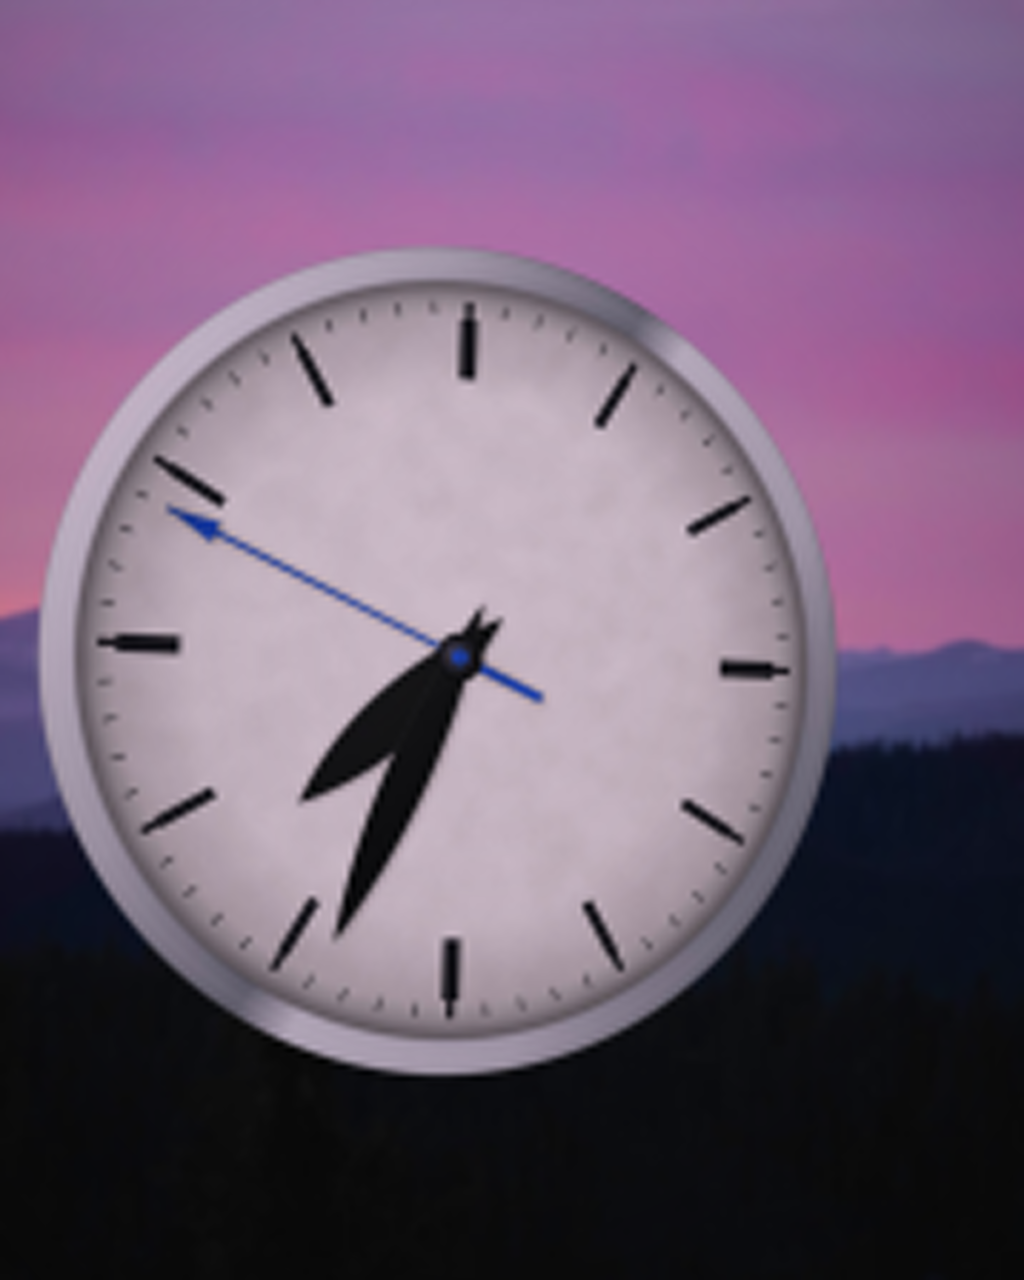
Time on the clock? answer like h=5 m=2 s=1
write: h=7 m=33 s=49
